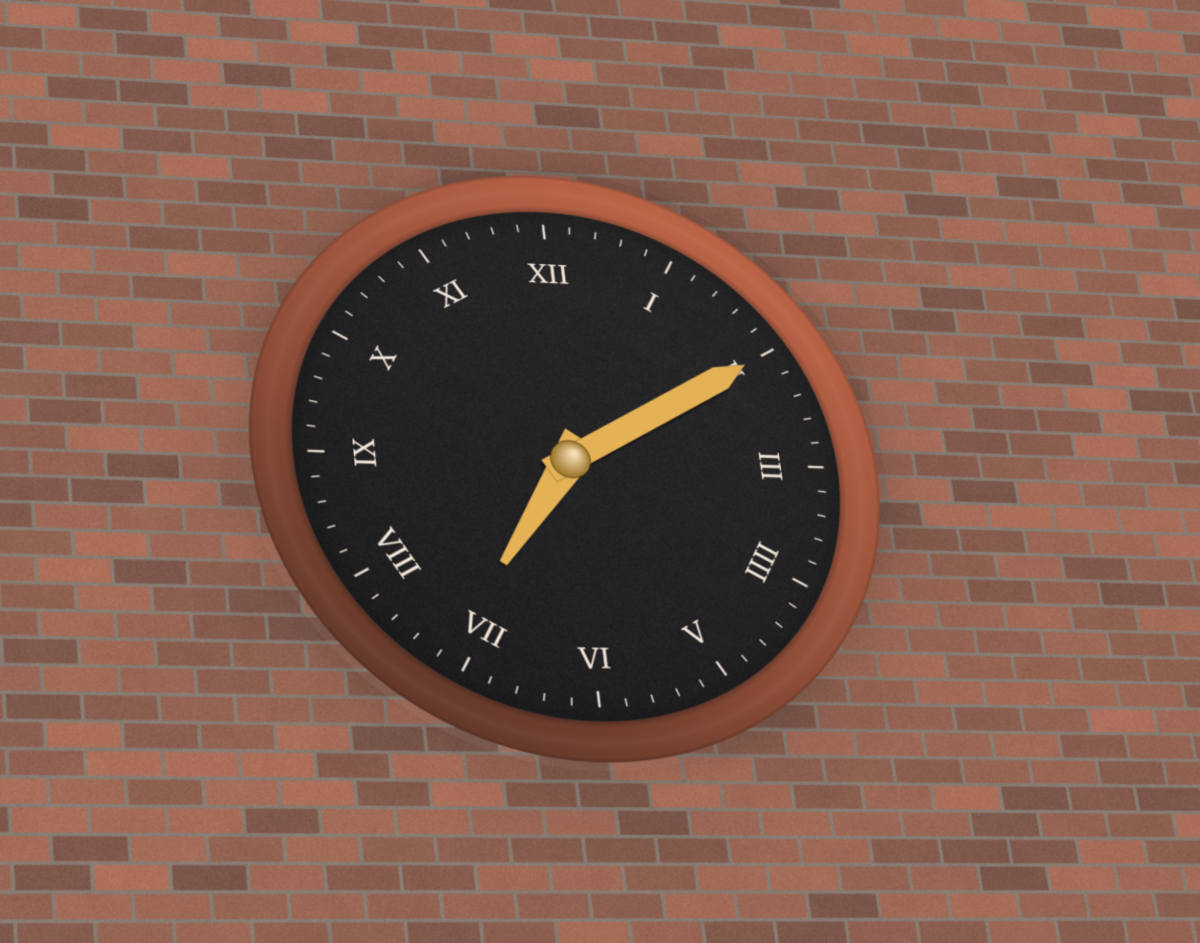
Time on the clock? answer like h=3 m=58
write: h=7 m=10
